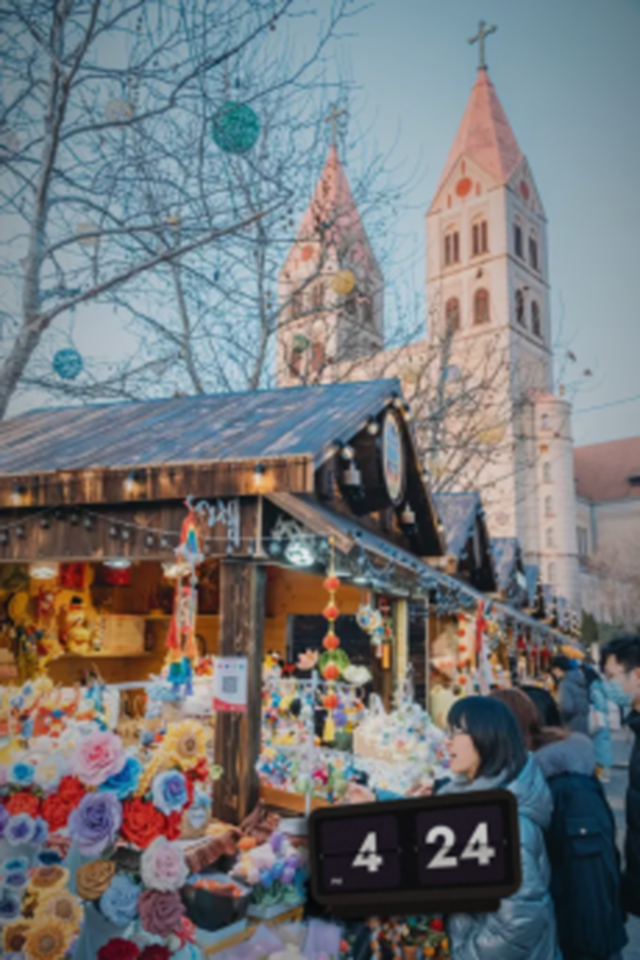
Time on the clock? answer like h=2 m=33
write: h=4 m=24
